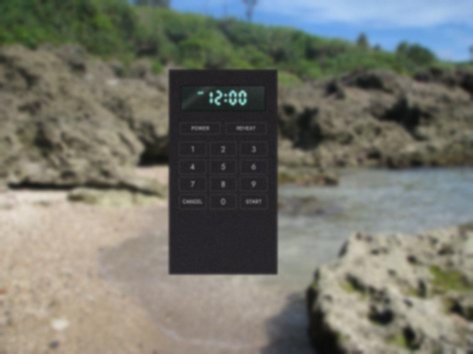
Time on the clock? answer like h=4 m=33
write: h=12 m=0
